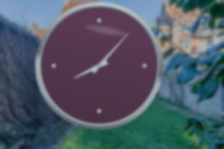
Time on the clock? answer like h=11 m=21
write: h=8 m=7
